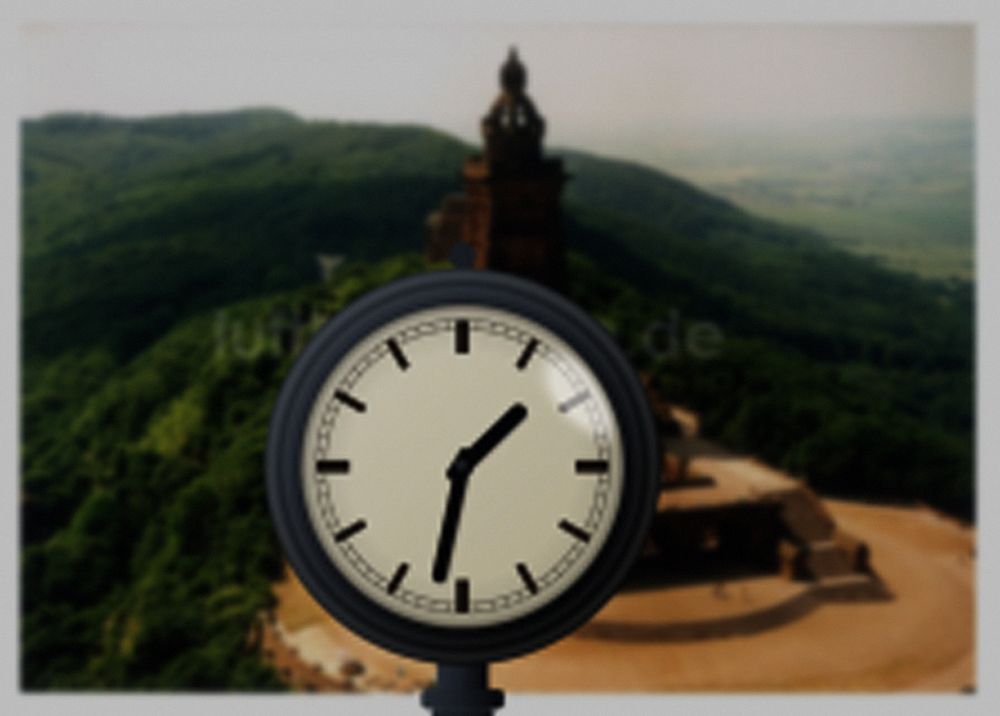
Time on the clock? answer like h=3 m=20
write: h=1 m=32
